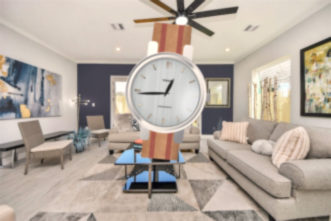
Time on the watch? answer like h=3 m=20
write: h=12 m=44
